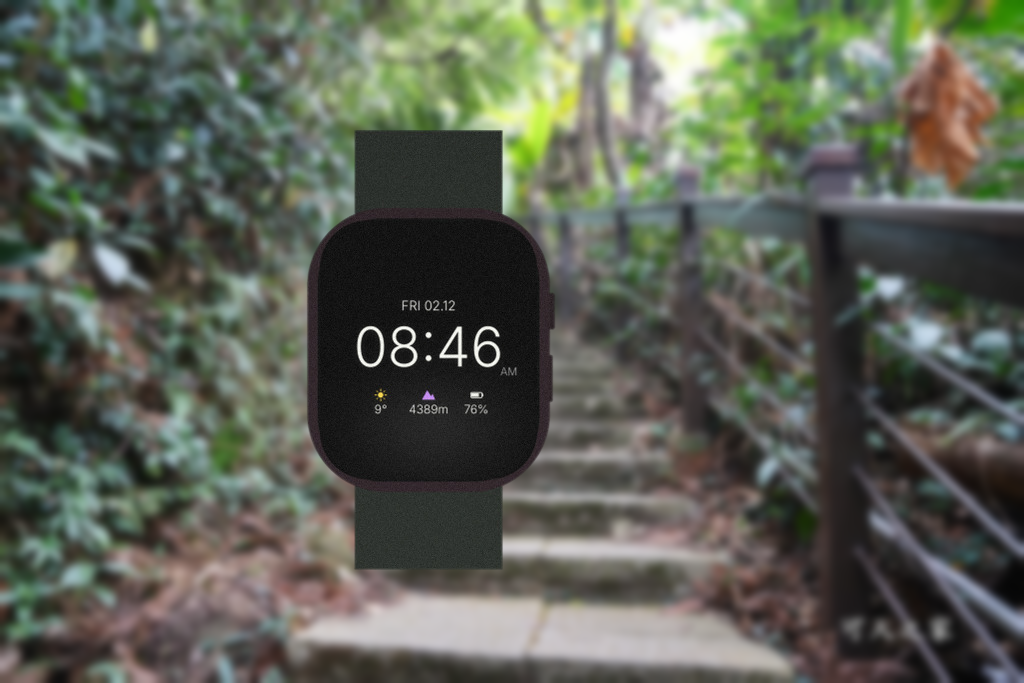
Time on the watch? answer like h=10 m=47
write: h=8 m=46
